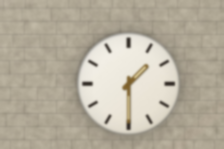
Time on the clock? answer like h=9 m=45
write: h=1 m=30
